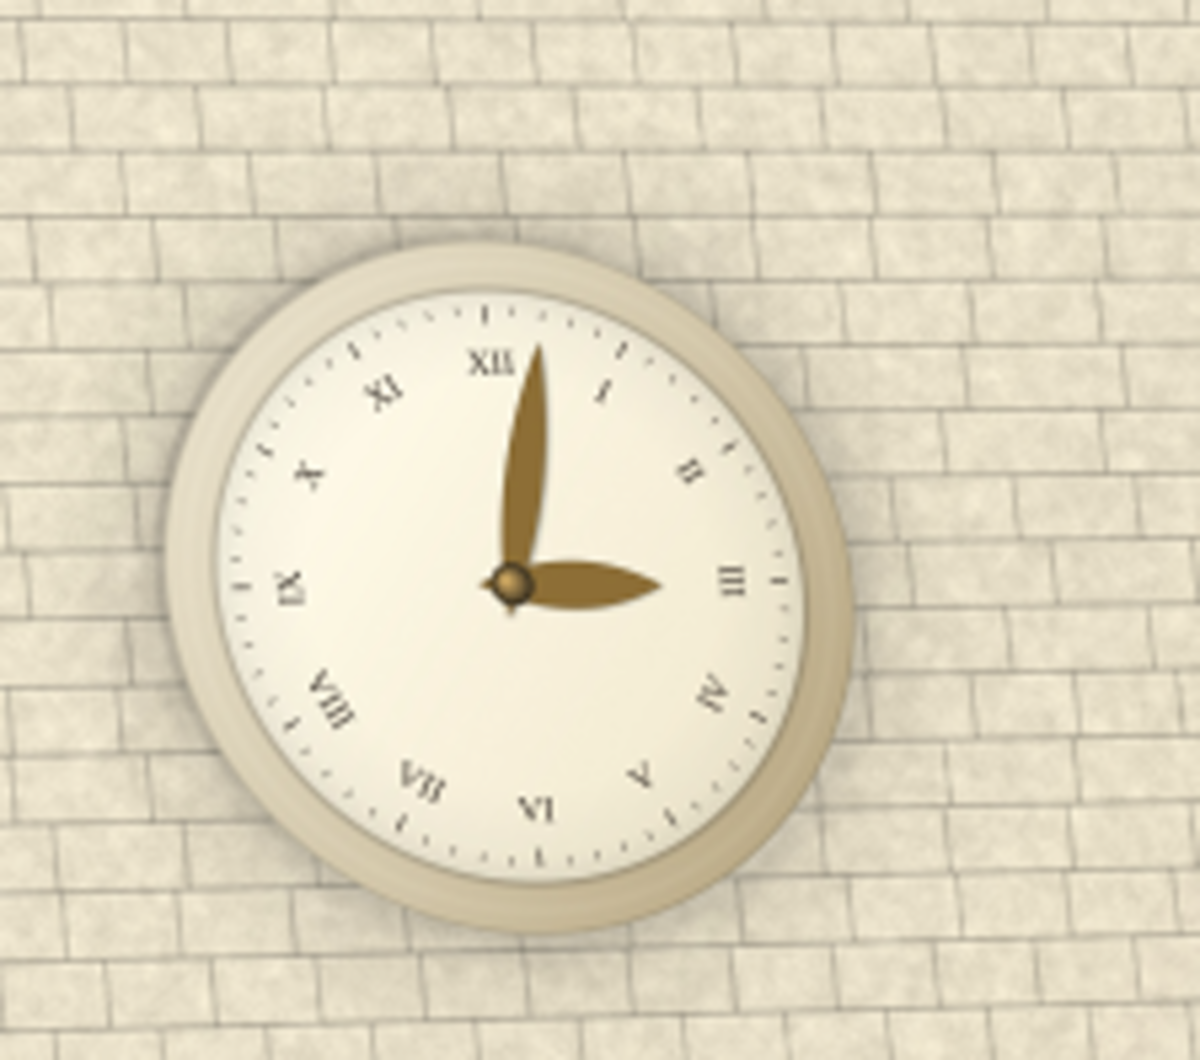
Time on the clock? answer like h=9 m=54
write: h=3 m=2
